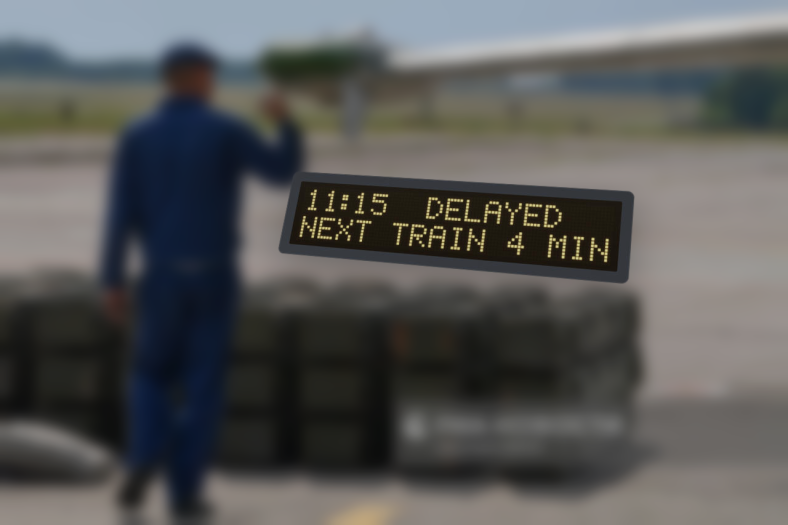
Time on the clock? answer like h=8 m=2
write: h=11 m=15
